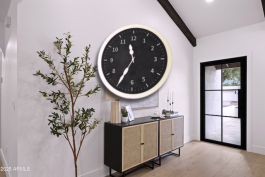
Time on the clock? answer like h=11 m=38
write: h=11 m=35
